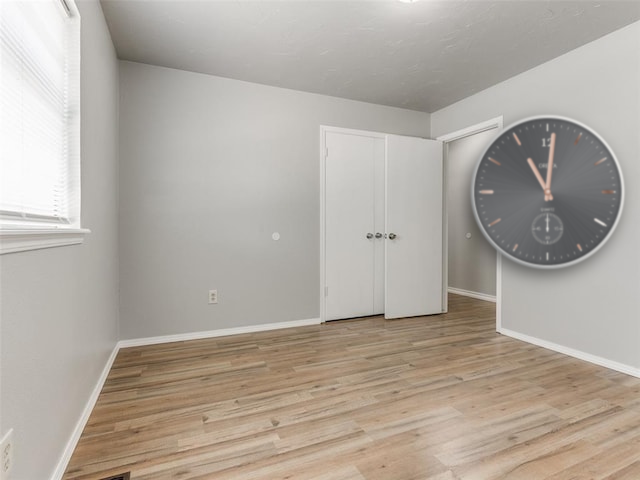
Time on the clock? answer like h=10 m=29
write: h=11 m=1
